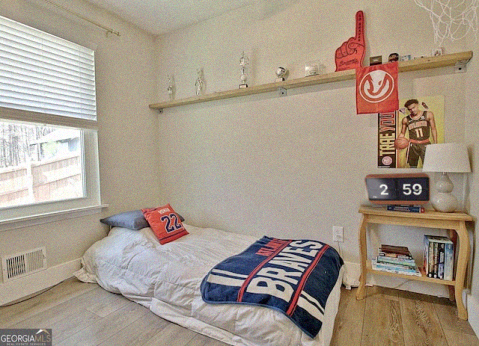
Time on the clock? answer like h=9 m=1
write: h=2 m=59
